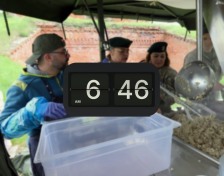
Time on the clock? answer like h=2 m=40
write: h=6 m=46
